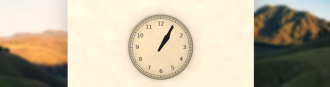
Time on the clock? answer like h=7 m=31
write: h=1 m=5
